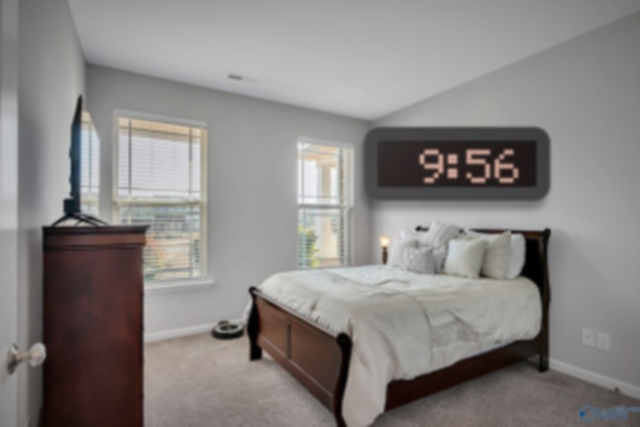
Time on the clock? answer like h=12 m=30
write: h=9 m=56
